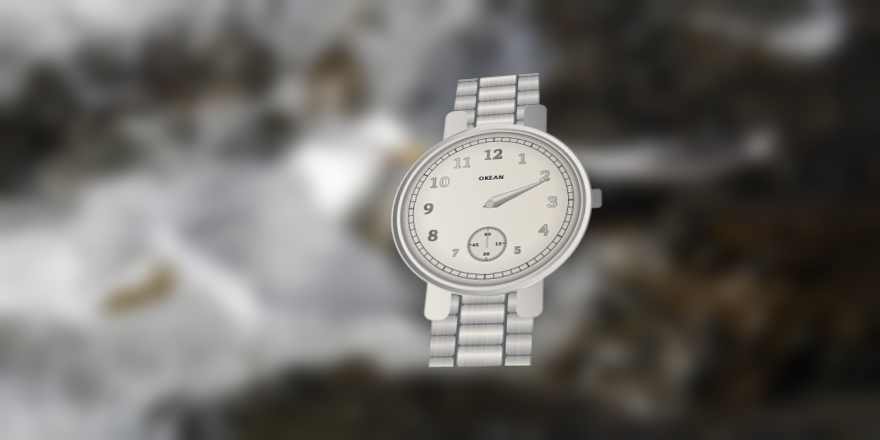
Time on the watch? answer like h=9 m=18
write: h=2 m=11
